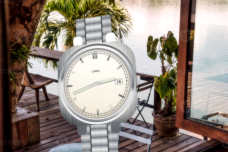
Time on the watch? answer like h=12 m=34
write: h=2 m=42
